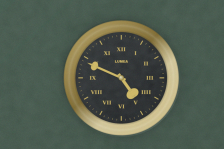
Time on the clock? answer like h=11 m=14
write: h=4 m=49
